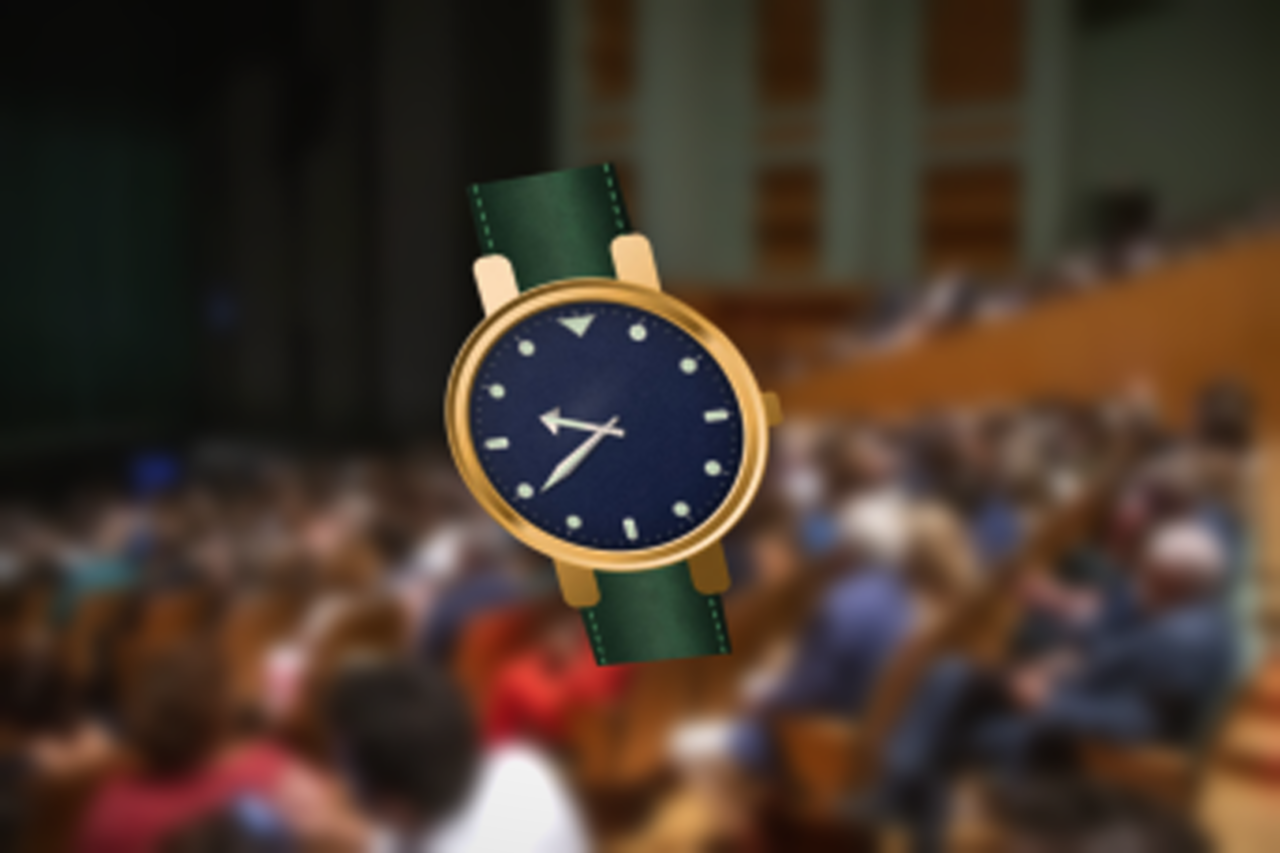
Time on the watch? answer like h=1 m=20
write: h=9 m=39
